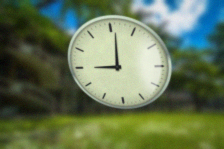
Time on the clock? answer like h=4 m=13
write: h=9 m=1
